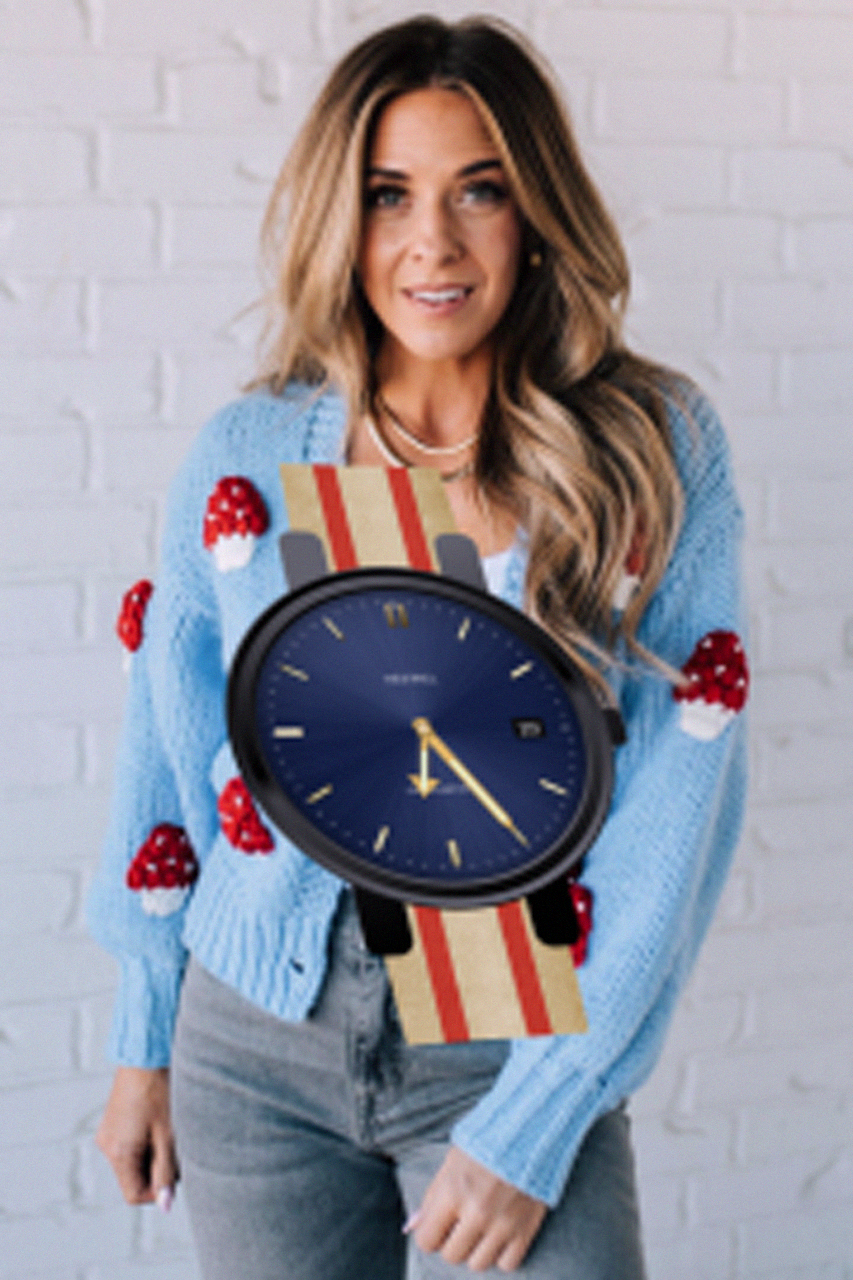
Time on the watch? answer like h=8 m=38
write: h=6 m=25
